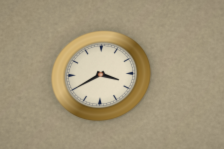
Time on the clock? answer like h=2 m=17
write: h=3 m=40
